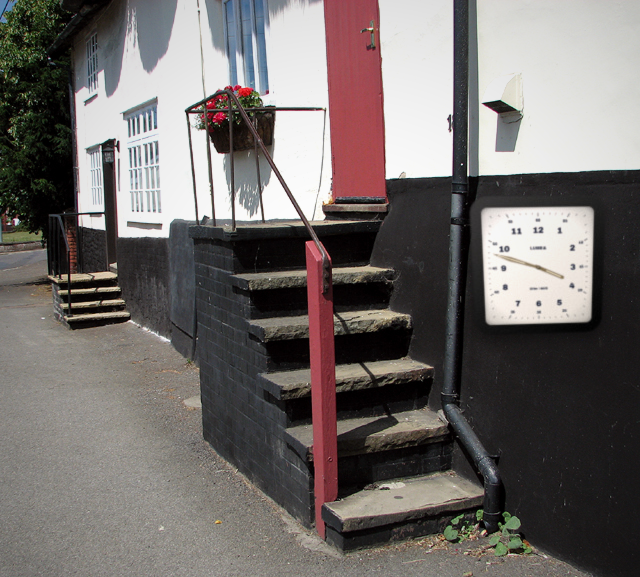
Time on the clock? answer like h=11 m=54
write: h=3 m=48
